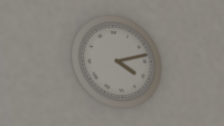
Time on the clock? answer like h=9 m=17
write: h=4 m=13
